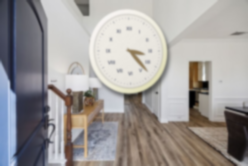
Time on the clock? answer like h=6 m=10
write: h=3 m=23
